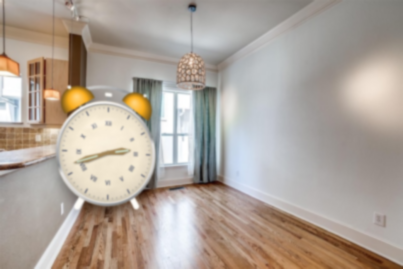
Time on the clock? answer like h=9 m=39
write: h=2 m=42
